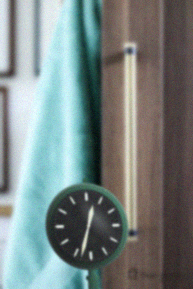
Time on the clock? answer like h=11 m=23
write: h=12 m=33
